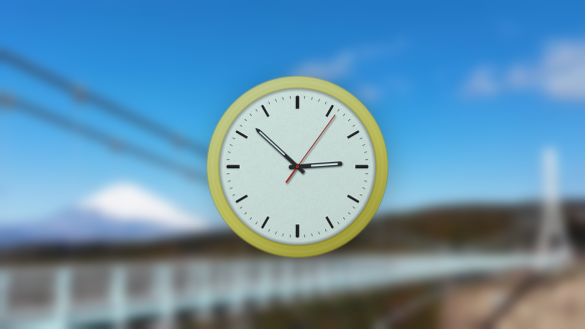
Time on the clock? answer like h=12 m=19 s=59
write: h=2 m=52 s=6
